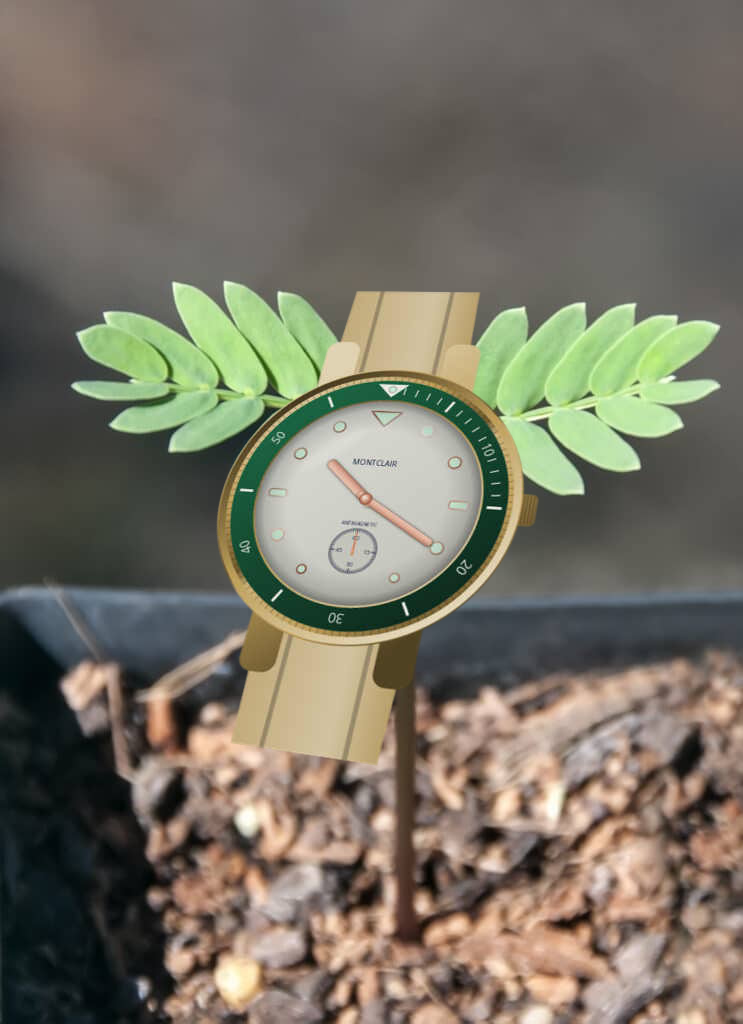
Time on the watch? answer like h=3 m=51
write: h=10 m=20
